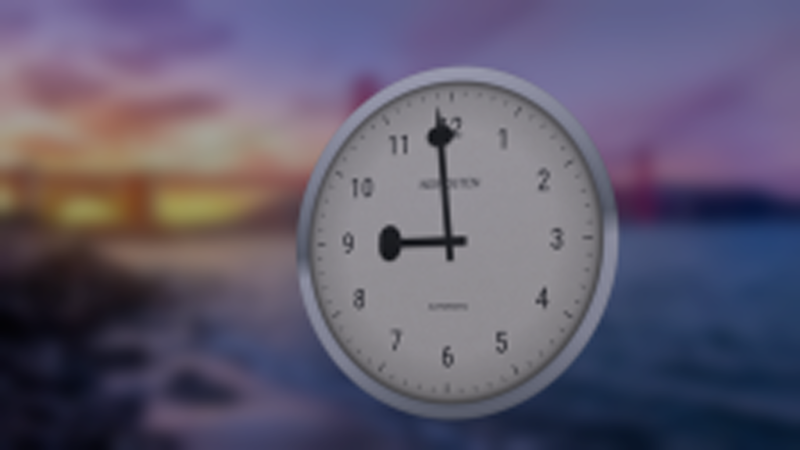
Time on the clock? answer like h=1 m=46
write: h=8 m=59
